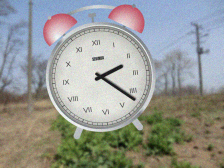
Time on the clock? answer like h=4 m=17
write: h=2 m=22
